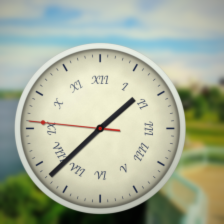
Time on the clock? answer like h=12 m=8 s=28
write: h=1 m=37 s=46
